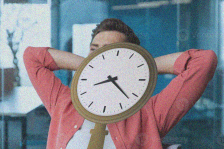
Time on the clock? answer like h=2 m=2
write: h=8 m=22
